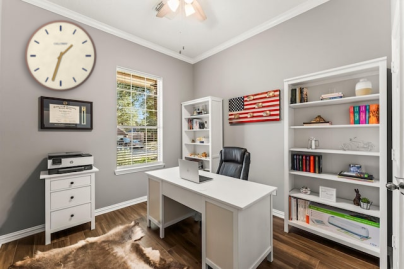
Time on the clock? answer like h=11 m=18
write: h=1 m=33
